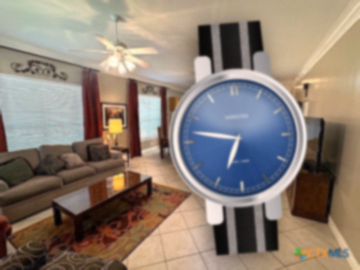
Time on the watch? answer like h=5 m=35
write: h=6 m=47
